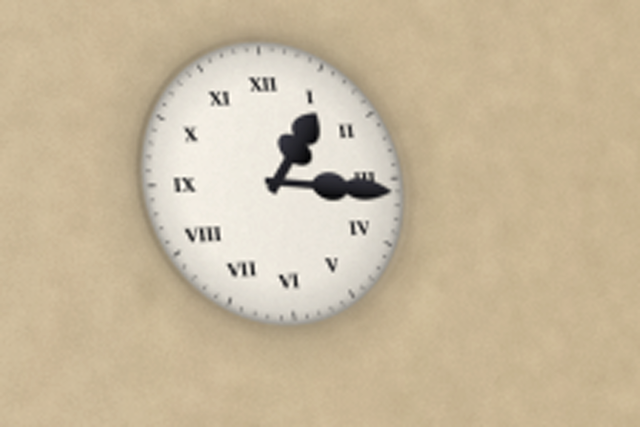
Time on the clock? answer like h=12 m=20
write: h=1 m=16
